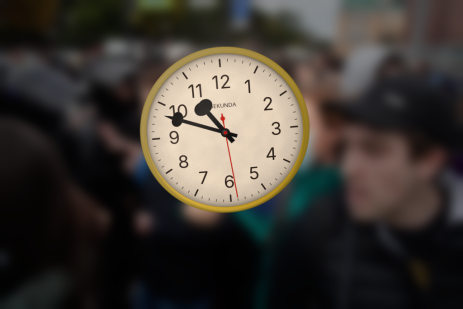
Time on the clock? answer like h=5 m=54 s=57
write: h=10 m=48 s=29
